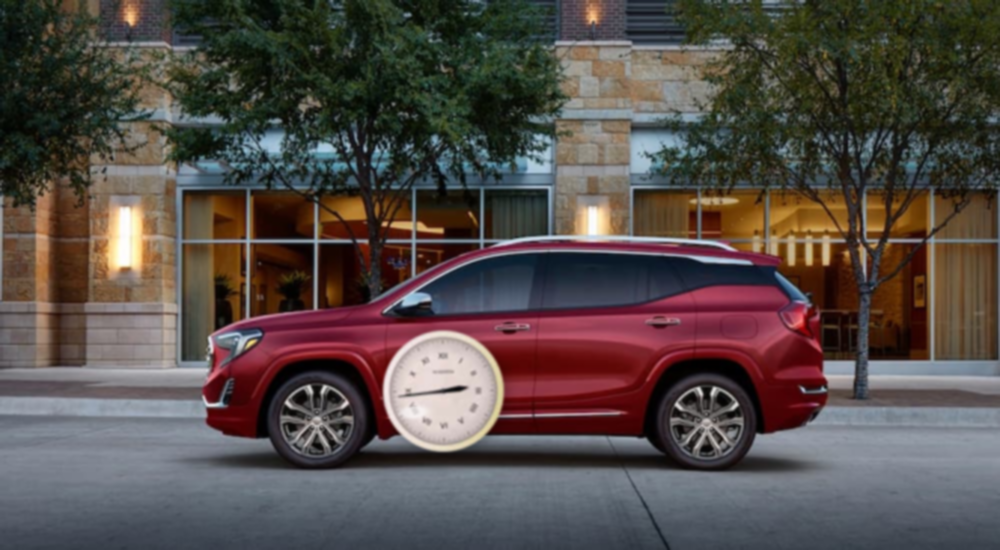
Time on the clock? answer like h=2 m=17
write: h=2 m=44
